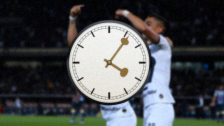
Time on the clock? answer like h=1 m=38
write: h=4 m=6
